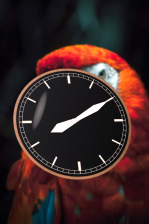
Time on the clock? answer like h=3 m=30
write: h=8 m=10
